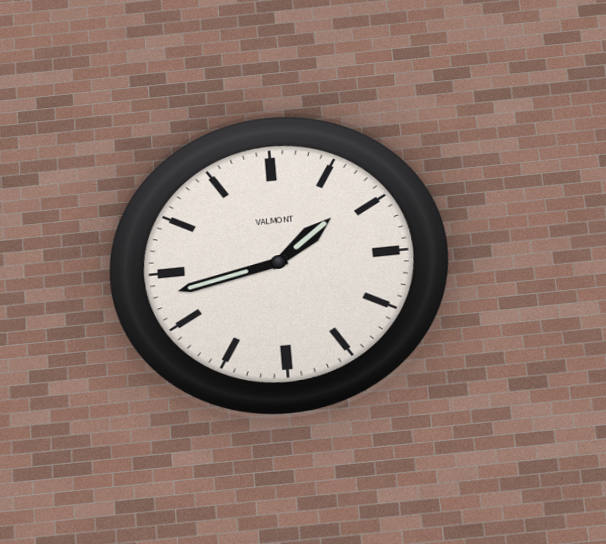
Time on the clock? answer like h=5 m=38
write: h=1 m=43
